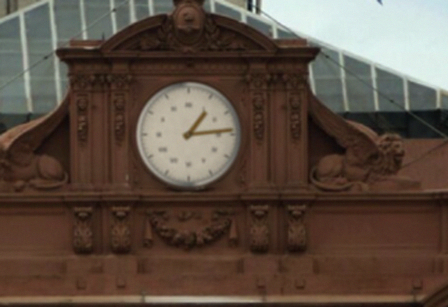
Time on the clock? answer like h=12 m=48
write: h=1 m=14
